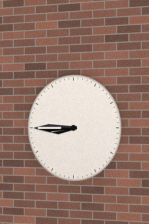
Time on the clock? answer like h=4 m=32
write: h=8 m=45
